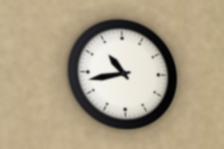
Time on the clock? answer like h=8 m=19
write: h=10 m=43
